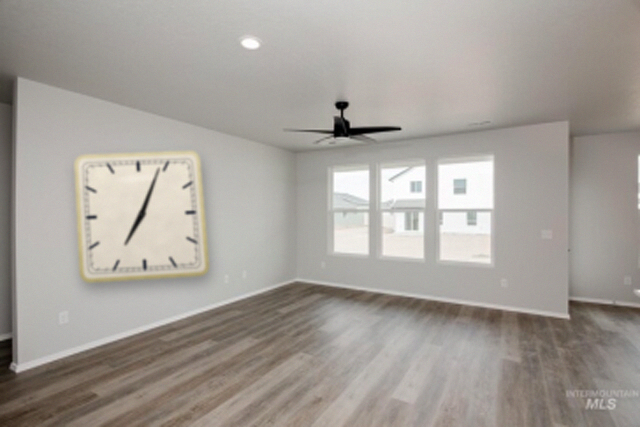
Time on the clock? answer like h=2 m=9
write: h=7 m=4
